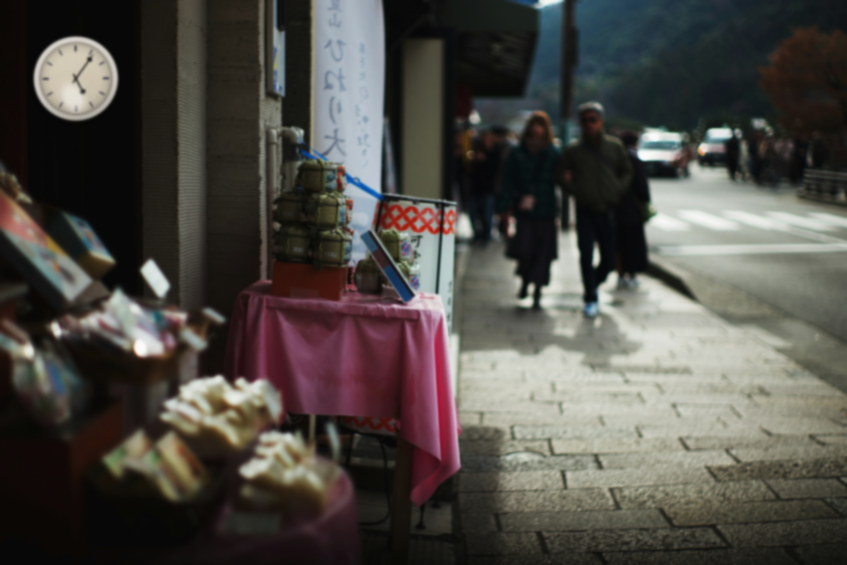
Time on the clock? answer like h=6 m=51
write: h=5 m=6
